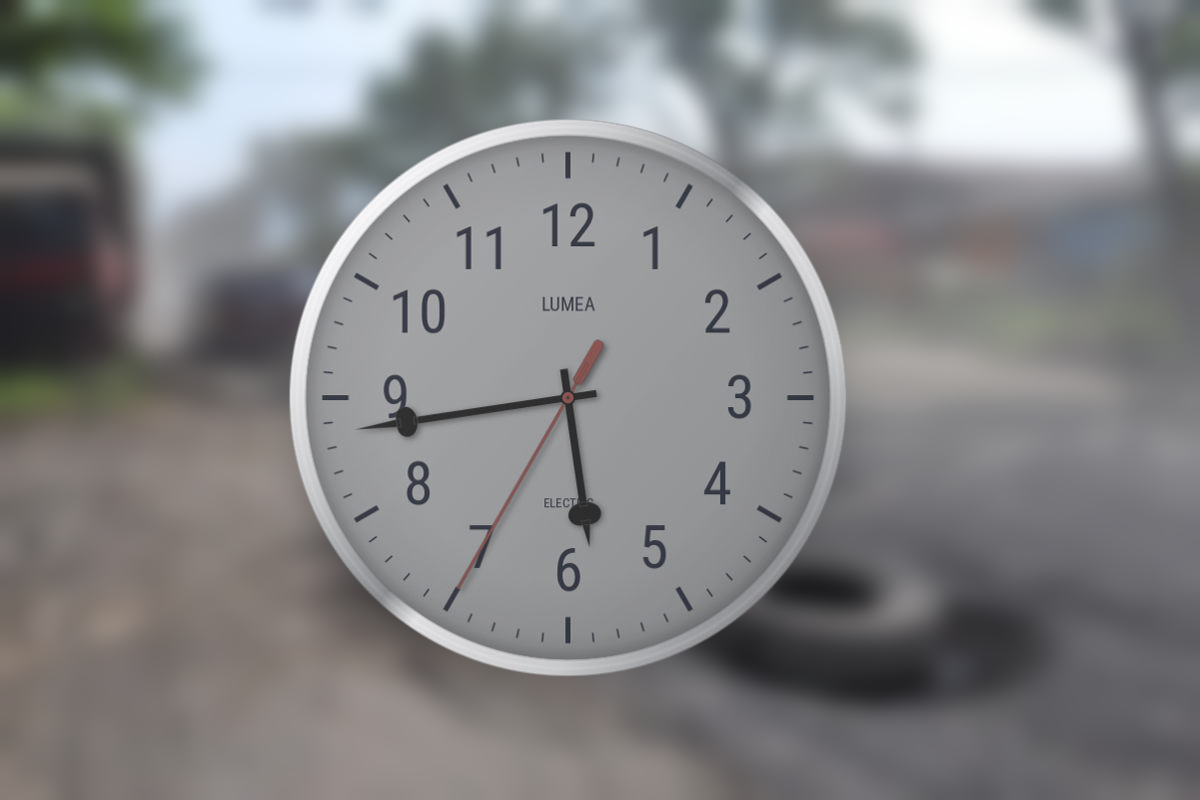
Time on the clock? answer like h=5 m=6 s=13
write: h=5 m=43 s=35
